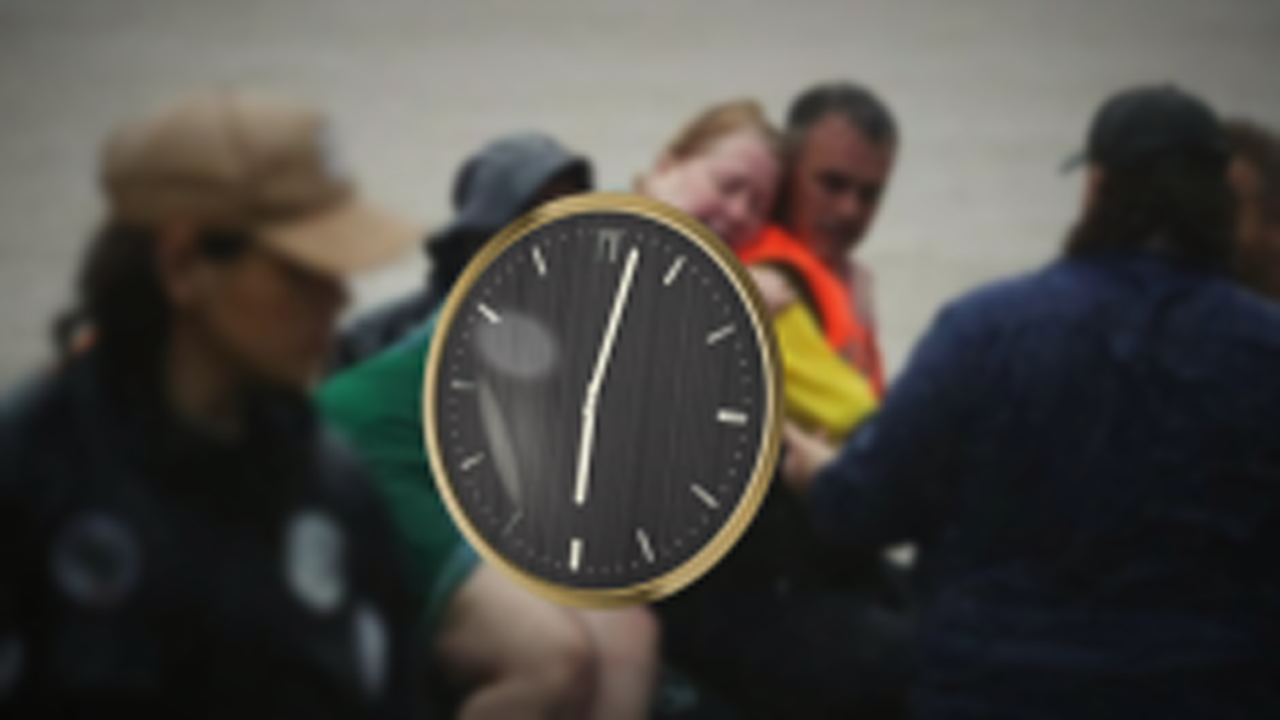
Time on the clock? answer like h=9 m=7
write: h=6 m=2
